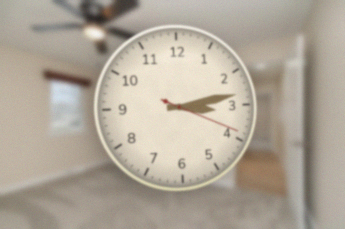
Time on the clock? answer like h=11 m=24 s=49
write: h=3 m=13 s=19
